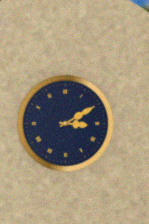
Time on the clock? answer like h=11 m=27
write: h=3 m=10
